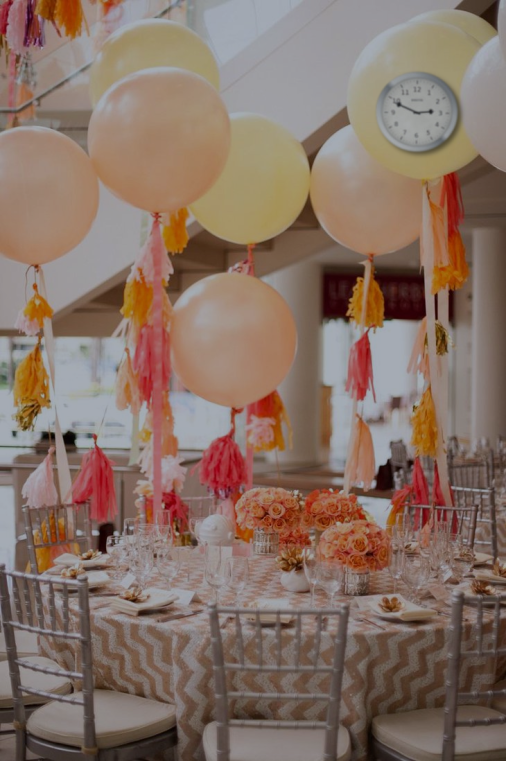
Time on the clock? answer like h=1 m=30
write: h=2 m=49
